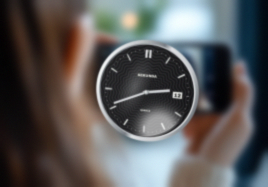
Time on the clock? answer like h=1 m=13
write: h=2 m=41
